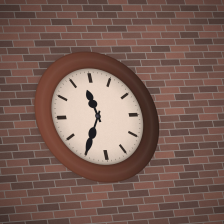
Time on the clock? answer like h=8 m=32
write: h=11 m=35
